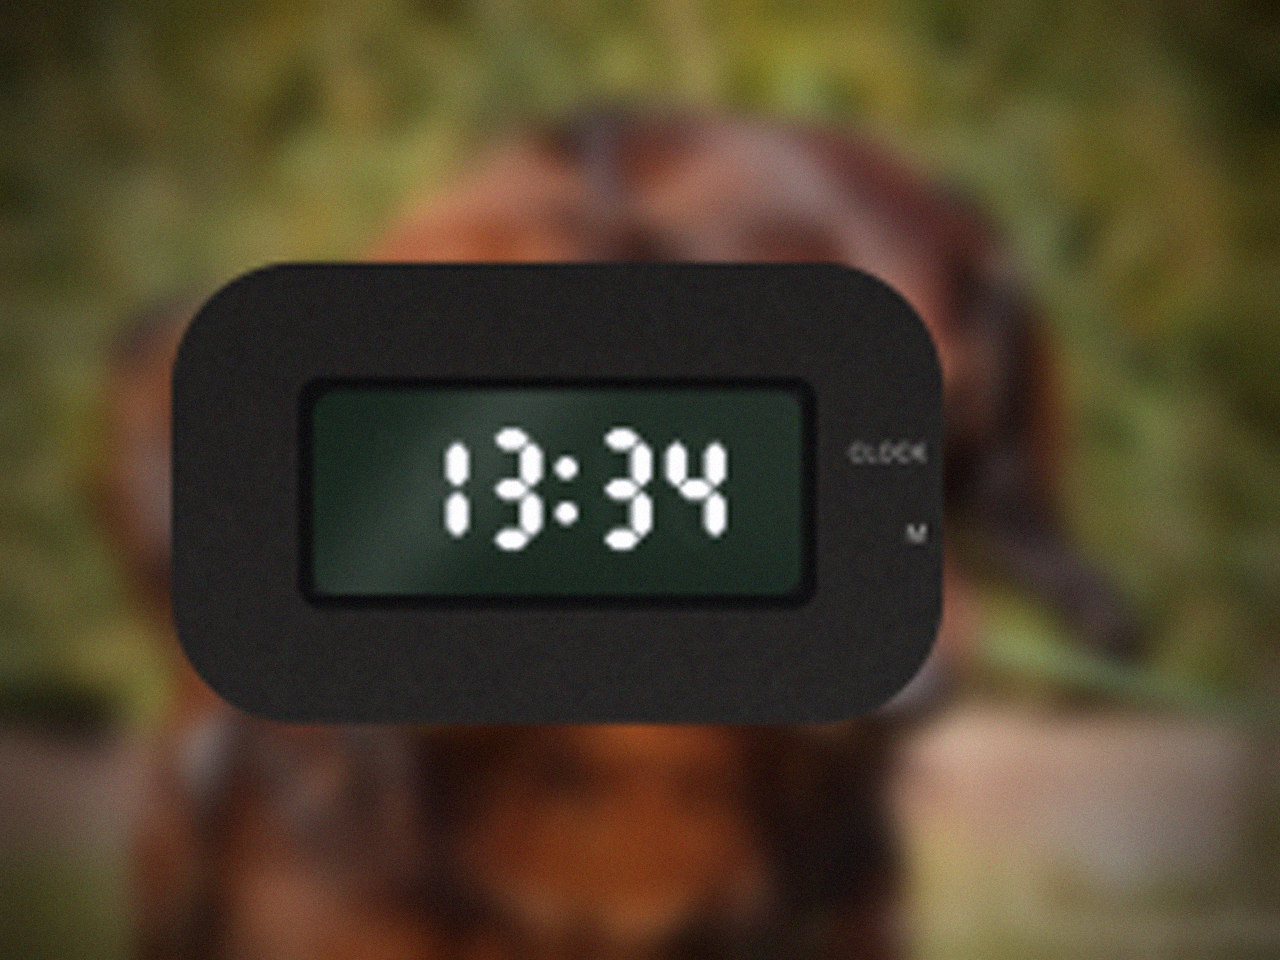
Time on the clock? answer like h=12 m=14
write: h=13 m=34
